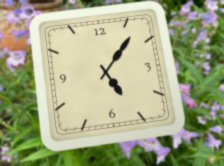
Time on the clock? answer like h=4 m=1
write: h=5 m=7
